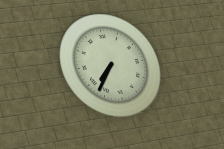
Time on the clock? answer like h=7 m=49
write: h=7 m=37
